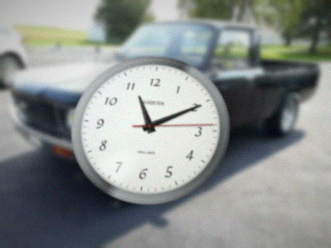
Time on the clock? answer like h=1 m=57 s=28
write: h=11 m=10 s=14
